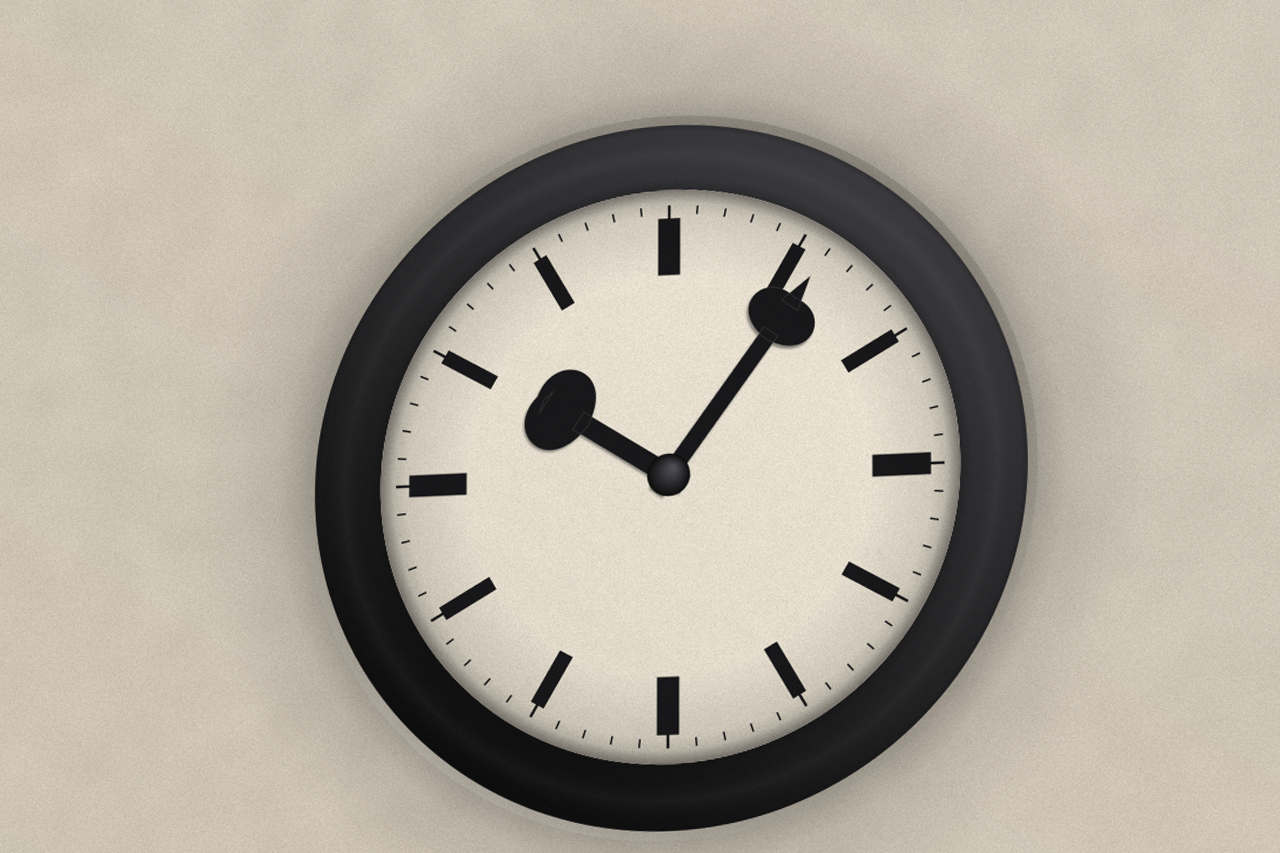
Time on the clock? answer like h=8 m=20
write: h=10 m=6
